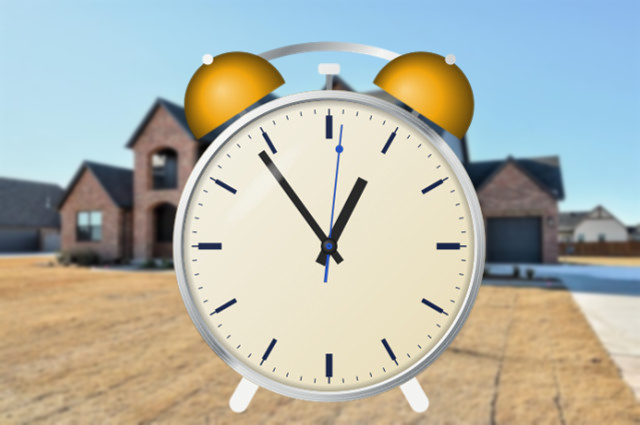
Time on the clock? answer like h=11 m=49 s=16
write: h=12 m=54 s=1
